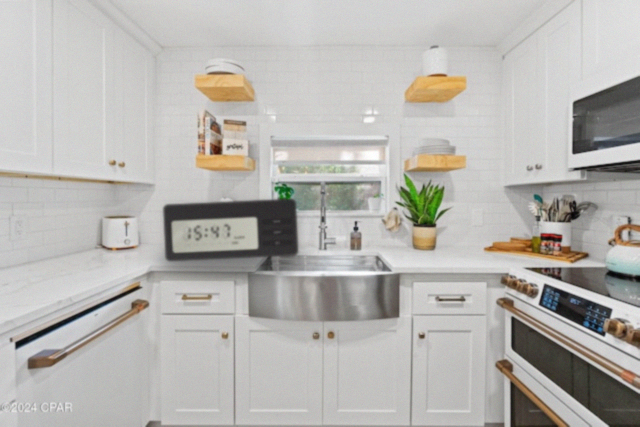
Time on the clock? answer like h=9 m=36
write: h=15 m=47
